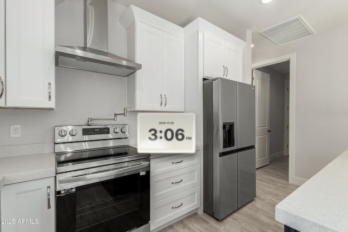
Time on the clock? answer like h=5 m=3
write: h=3 m=6
